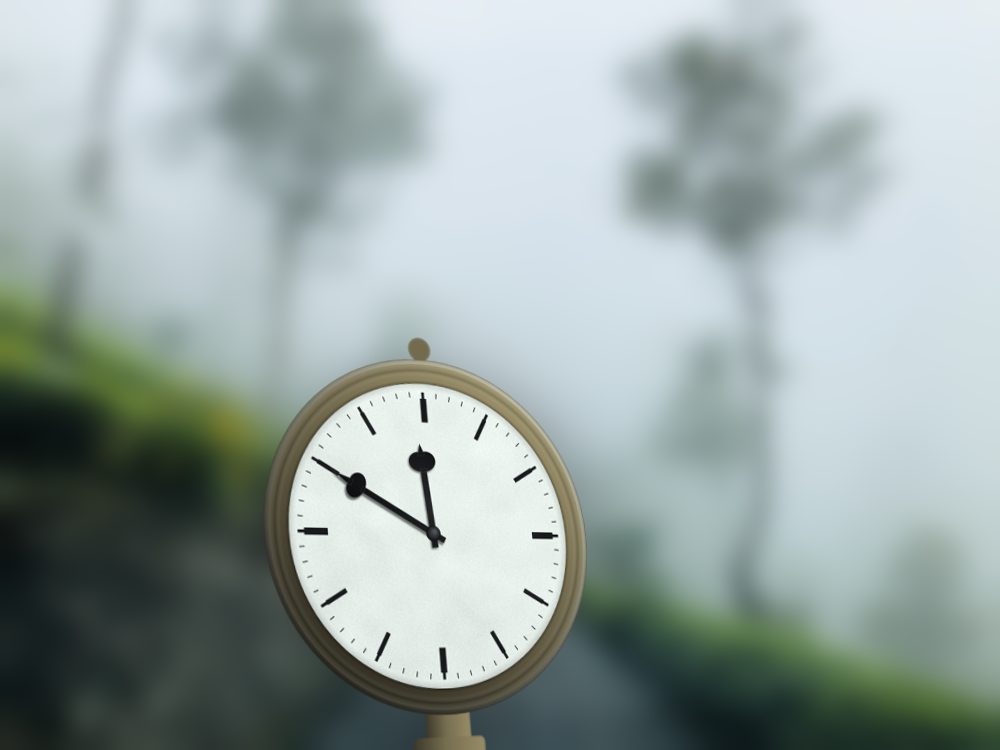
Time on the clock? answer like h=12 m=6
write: h=11 m=50
